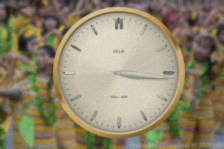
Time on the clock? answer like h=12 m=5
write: h=3 m=16
